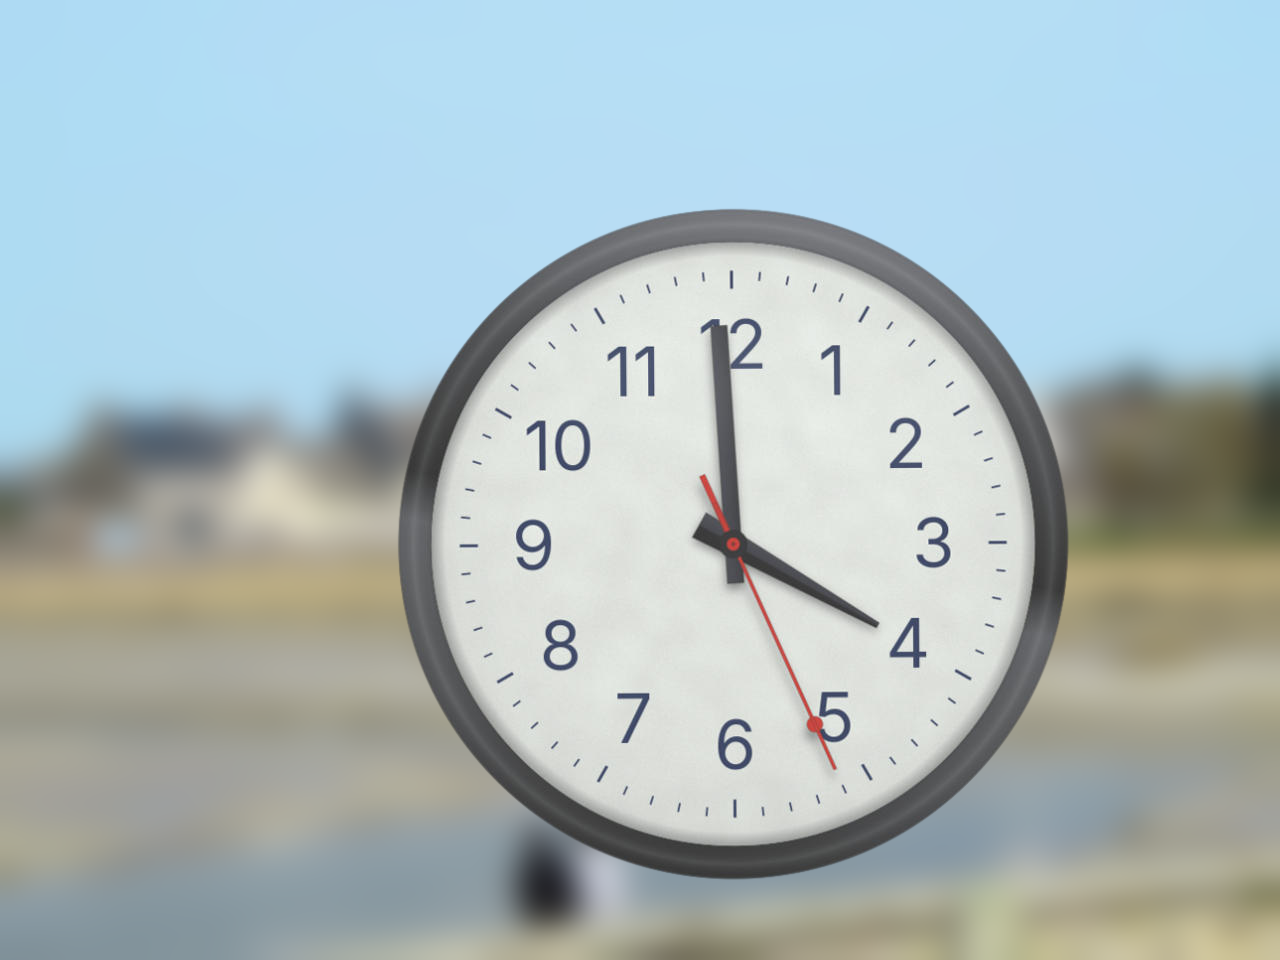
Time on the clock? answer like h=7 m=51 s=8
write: h=3 m=59 s=26
